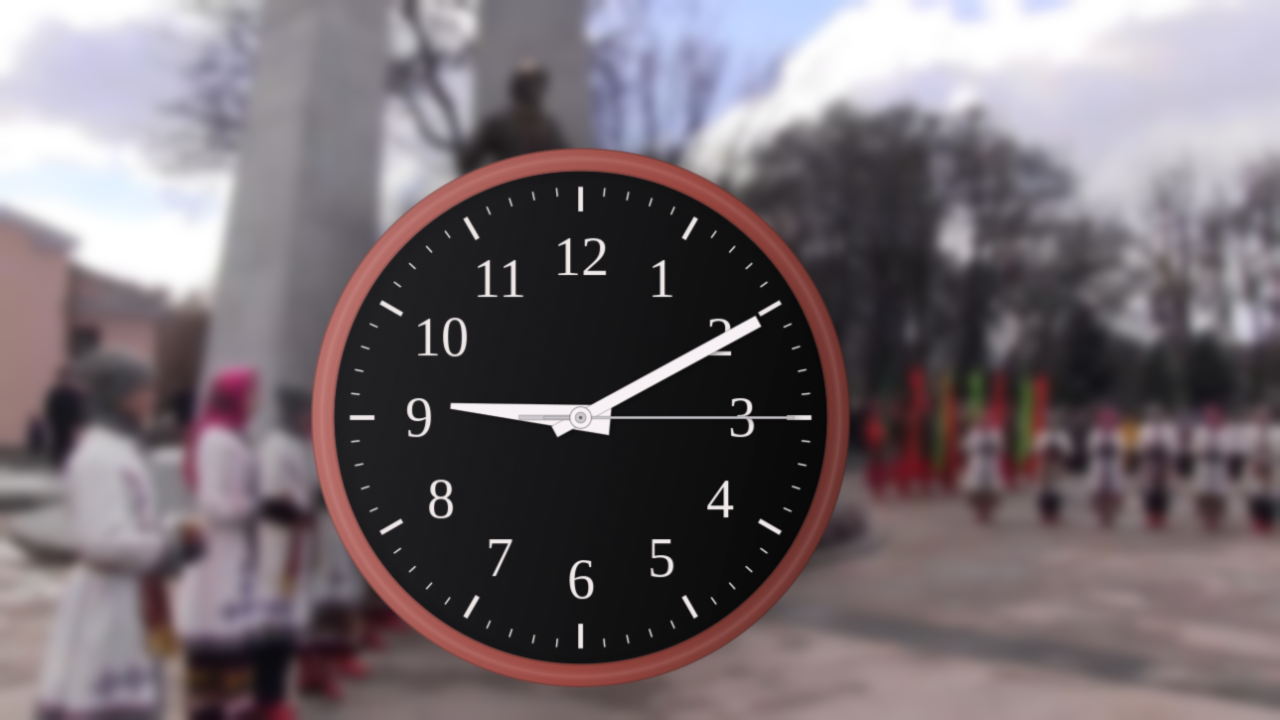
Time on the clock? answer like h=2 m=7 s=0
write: h=9 m=10 s=15
